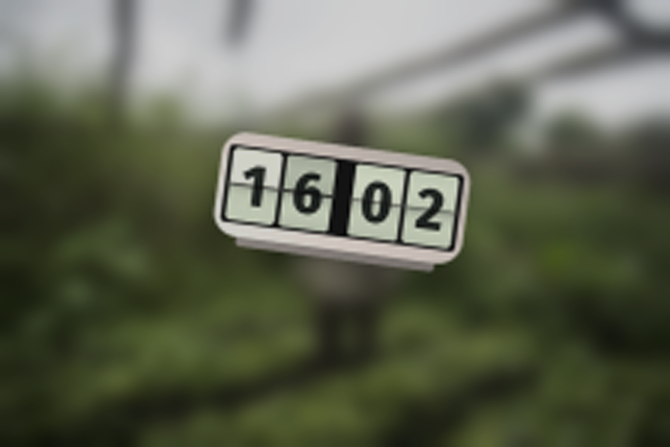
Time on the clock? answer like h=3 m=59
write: h=16 m=2
